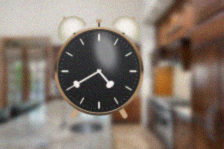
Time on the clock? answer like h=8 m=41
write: h=4 m=40
